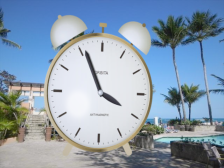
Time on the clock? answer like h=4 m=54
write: h=3 m=56
